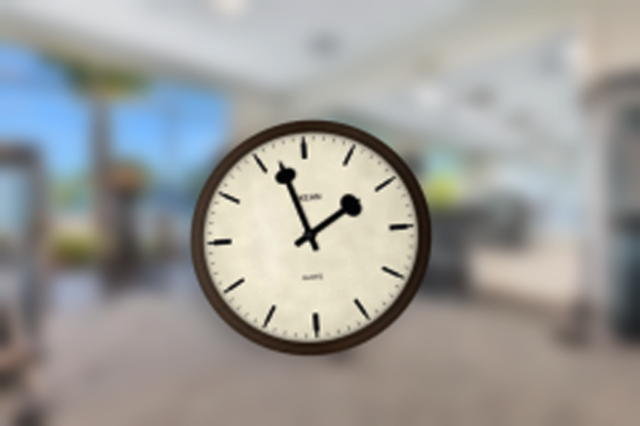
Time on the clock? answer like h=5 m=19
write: h=1 m=57
